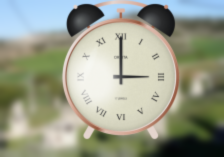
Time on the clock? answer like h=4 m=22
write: h=3 m=0
